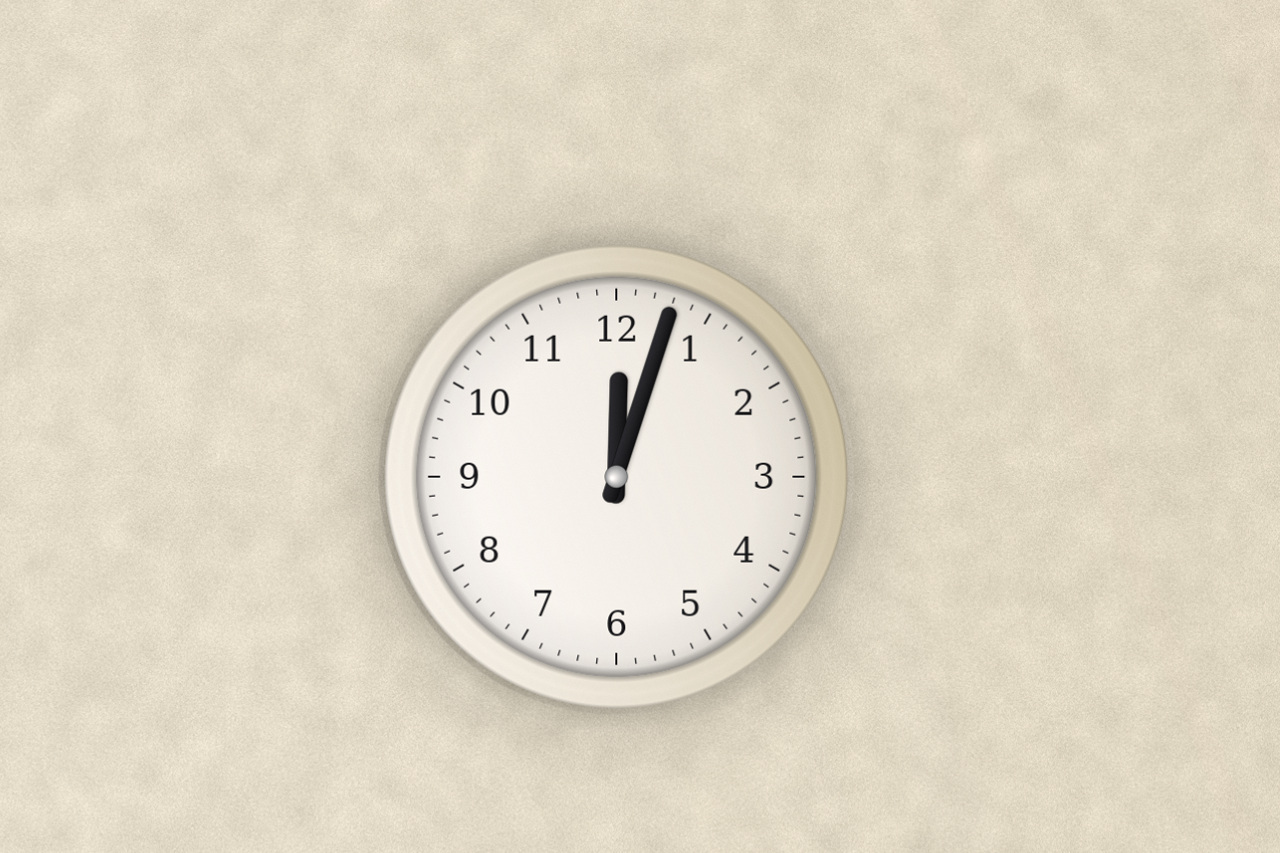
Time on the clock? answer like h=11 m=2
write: h=12 m=3
